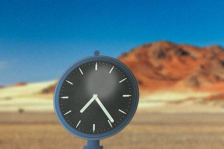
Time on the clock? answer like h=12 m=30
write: h=7 m=24
